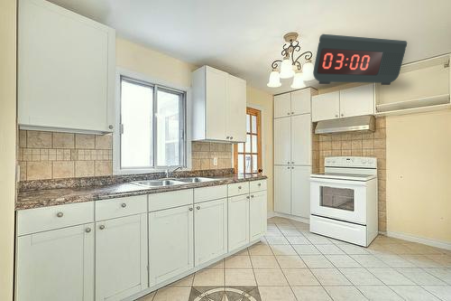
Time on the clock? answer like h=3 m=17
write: h=3 m=0
